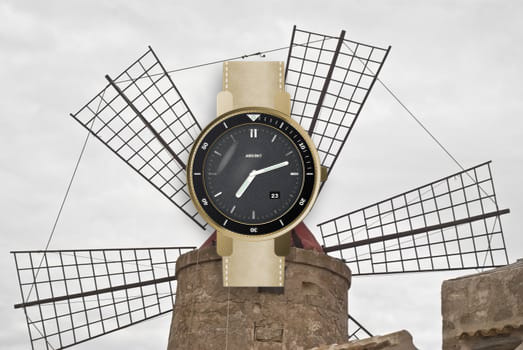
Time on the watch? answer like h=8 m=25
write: h=7 m=12
